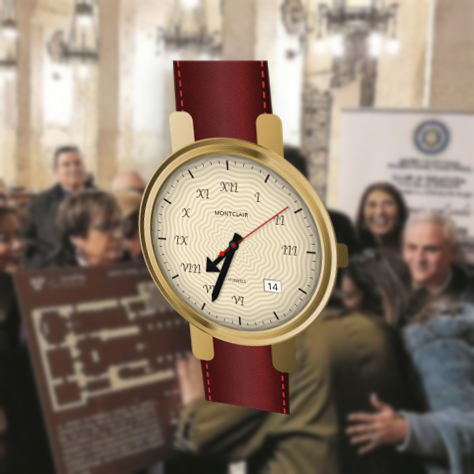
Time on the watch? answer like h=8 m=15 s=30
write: h=7 m=34 s=9
